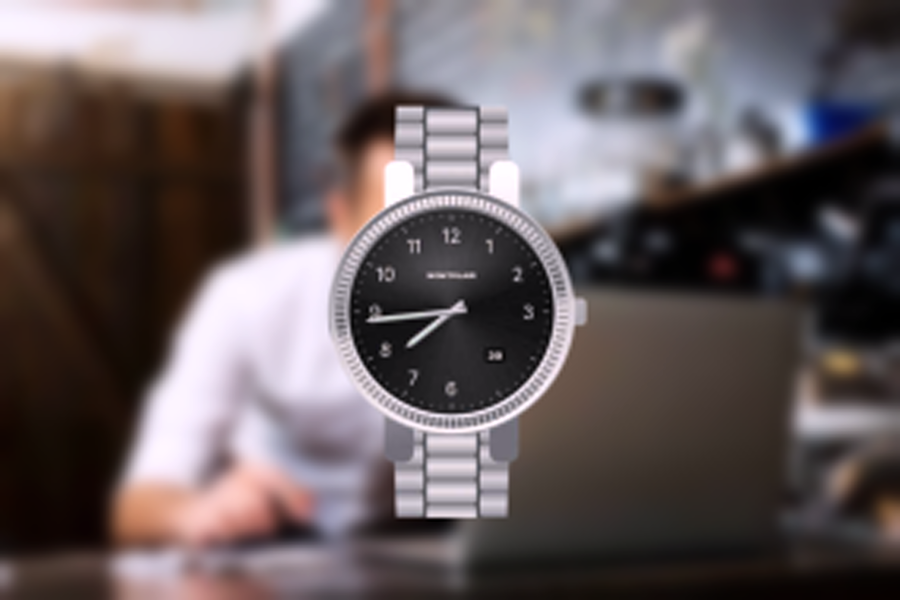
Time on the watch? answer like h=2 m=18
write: h=7 m=44
